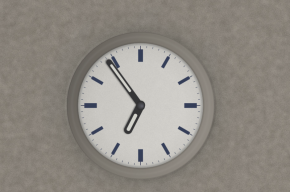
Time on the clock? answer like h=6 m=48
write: h=6 m=54
